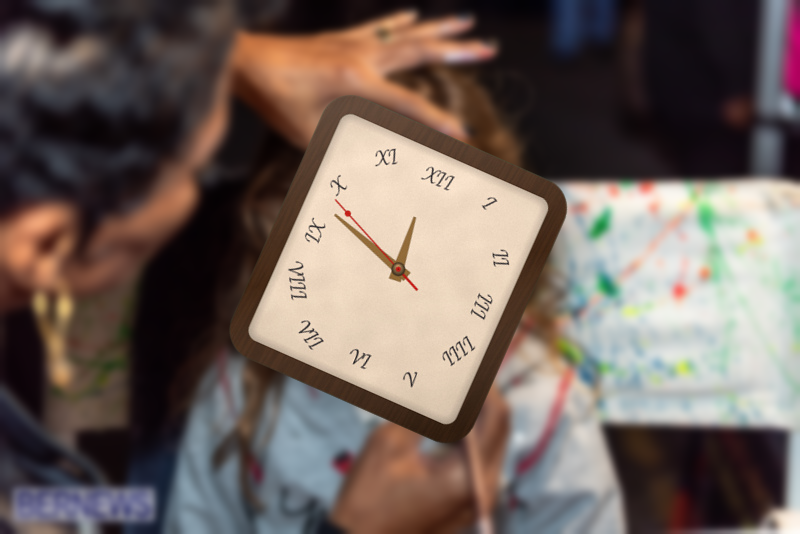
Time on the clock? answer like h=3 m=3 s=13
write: h=11 m=47 s=49
